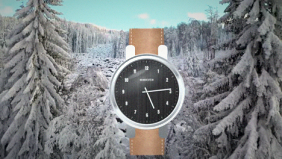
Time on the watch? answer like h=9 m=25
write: h=5 m=14
